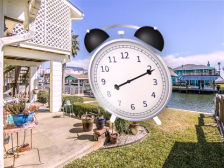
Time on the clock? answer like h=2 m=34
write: h=8 m=11
